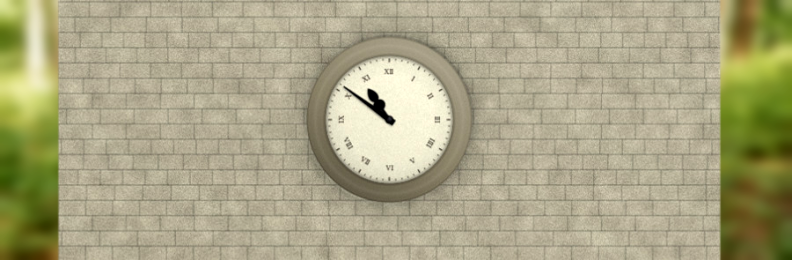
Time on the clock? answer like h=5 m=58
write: h=10 m=51
